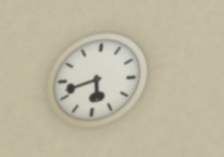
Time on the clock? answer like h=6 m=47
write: h=5 m=42
